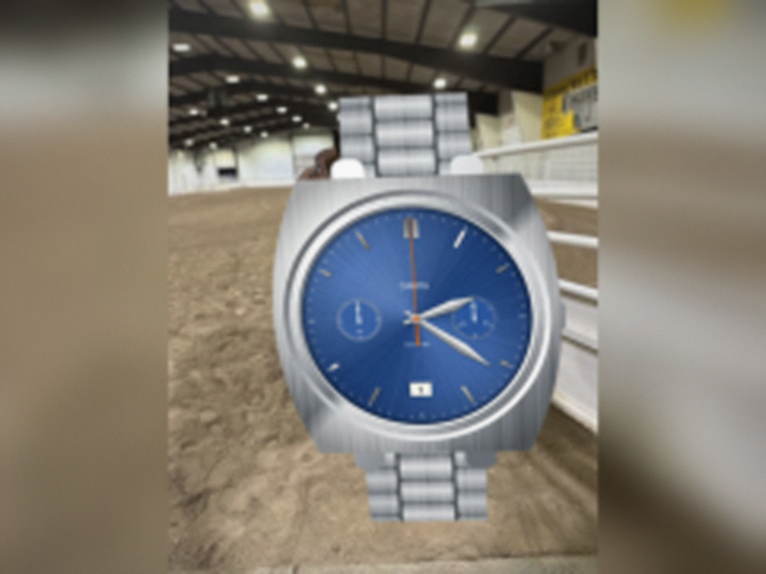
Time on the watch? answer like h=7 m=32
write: h=2 m=21
